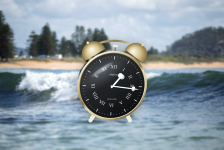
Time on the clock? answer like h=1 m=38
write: h=1 m=16
